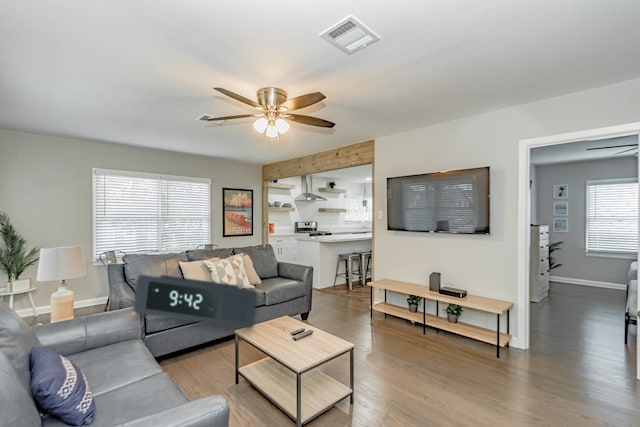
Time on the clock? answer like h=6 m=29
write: h=9 m=42
